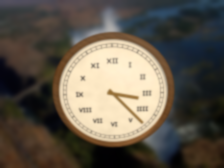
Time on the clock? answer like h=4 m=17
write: h=3 m=23
